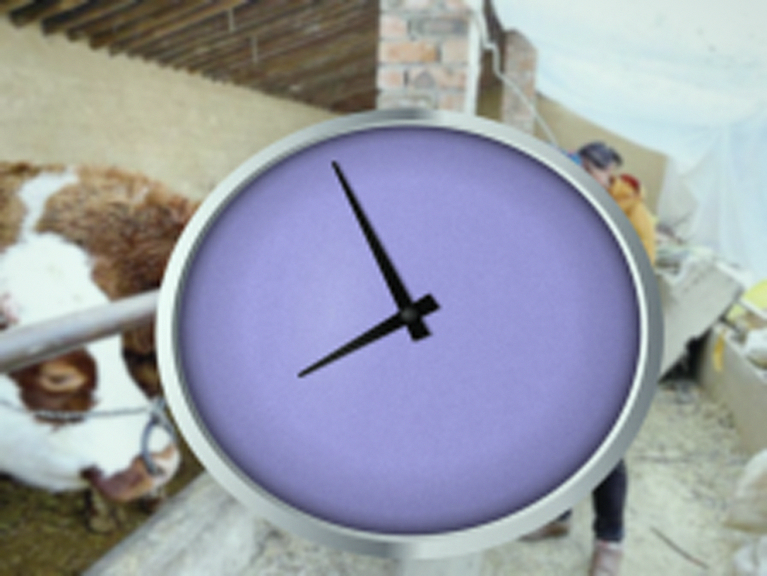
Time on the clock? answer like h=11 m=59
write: h=7 m=56
